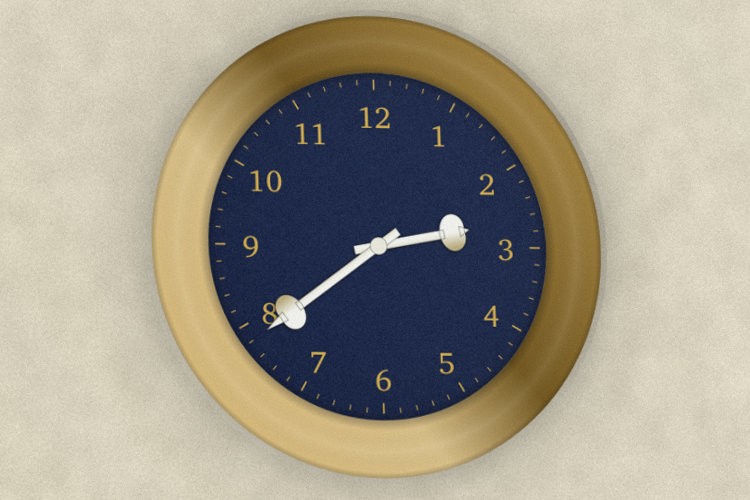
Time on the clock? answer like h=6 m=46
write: h=2 m=39
